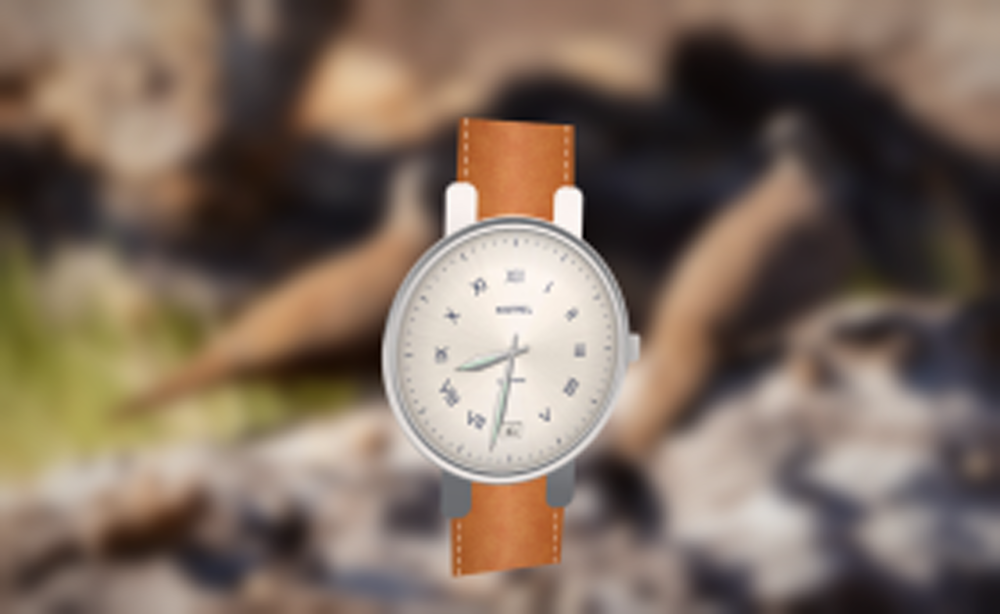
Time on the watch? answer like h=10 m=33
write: h=8 m=32
